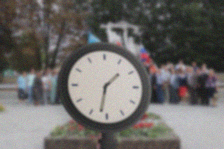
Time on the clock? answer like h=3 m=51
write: h=1 m=32
